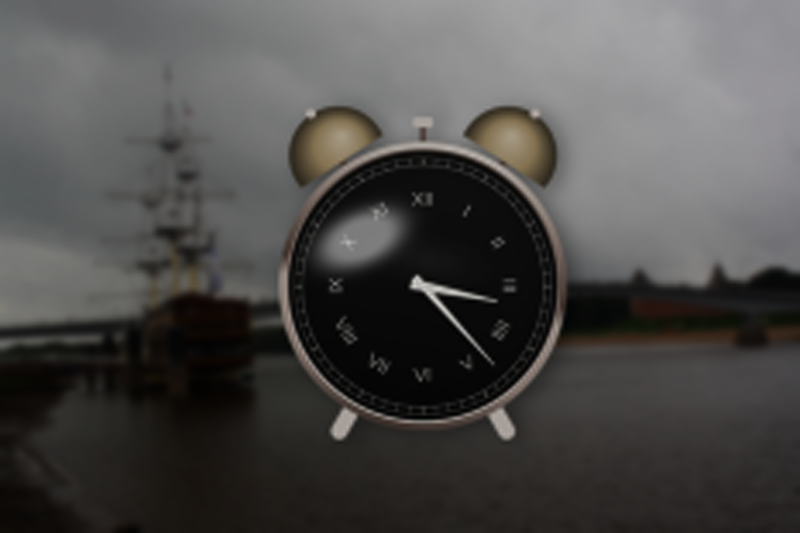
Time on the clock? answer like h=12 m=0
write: h=3 m=23
